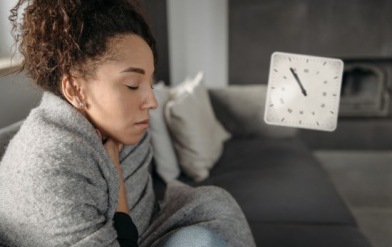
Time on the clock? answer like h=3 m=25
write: h=10 m=54
